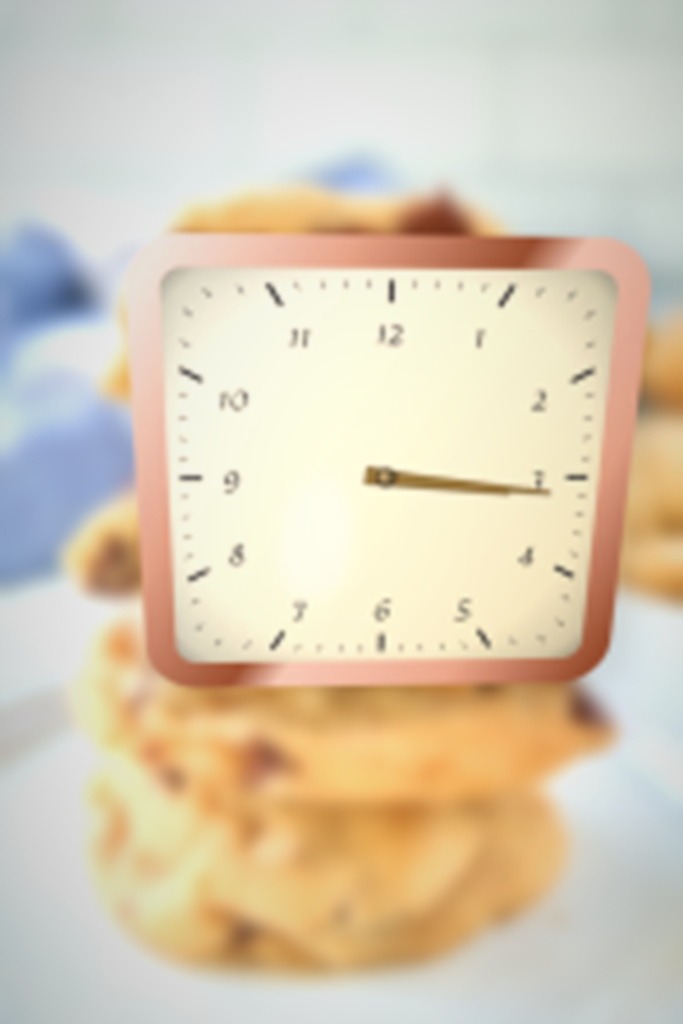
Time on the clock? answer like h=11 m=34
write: h=3 m=16
